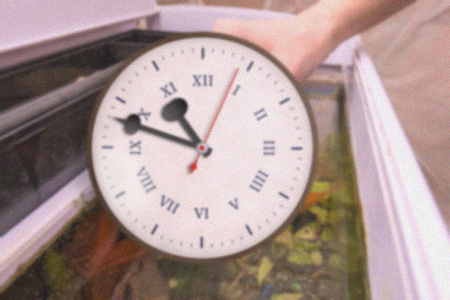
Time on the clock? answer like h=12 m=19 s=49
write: h=10 m=48 s=4
